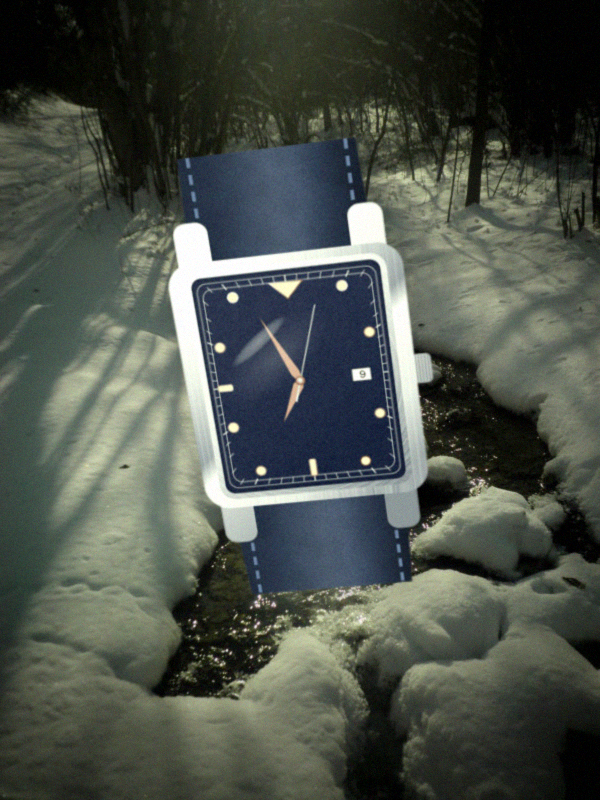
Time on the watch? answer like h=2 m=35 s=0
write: h=6 m=56 s=3
